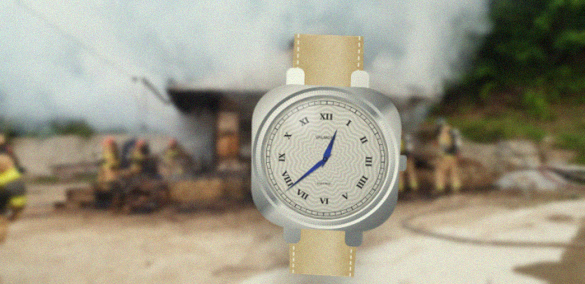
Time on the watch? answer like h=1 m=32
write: h=12 m=38
